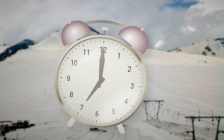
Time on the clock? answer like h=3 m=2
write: h=7 m=0
